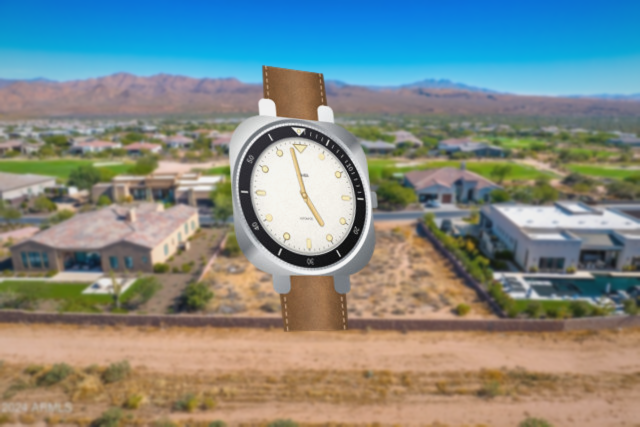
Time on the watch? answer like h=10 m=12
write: h=4 m=58
